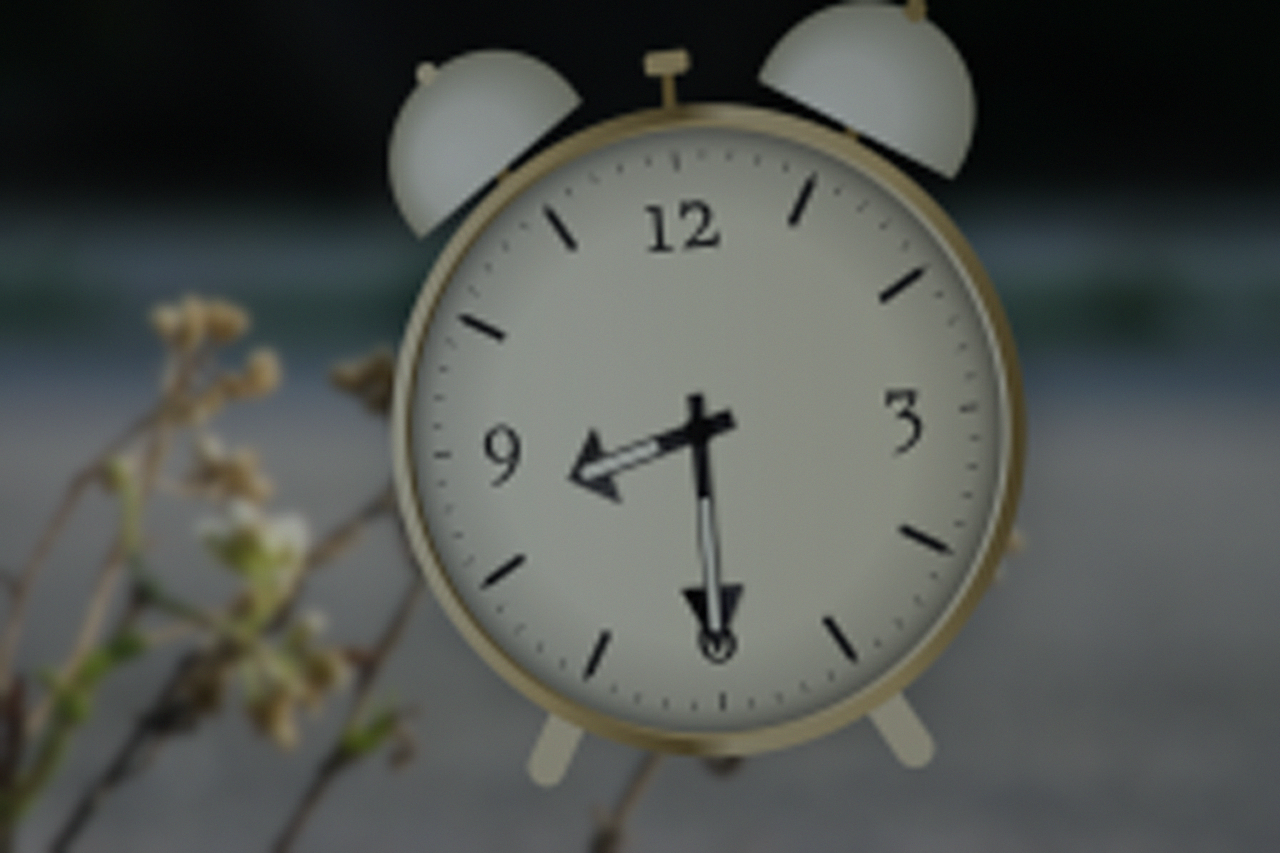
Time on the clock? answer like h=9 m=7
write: h=8 m=30
